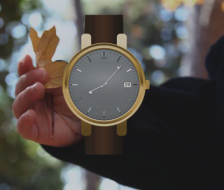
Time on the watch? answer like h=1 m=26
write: h=8 m=7
